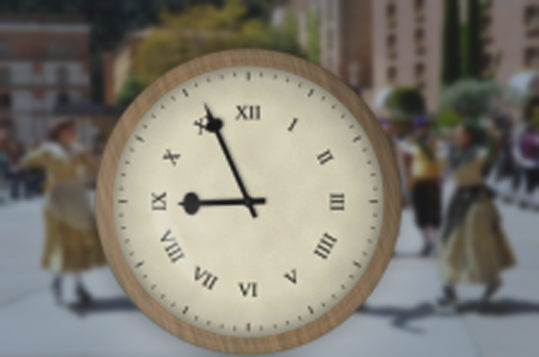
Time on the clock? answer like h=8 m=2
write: h=8 m=56
